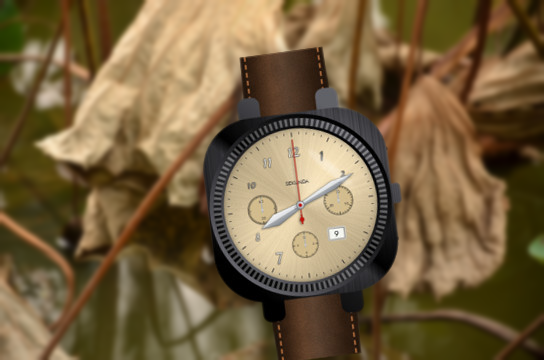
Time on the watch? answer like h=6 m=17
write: h=8 m=11
